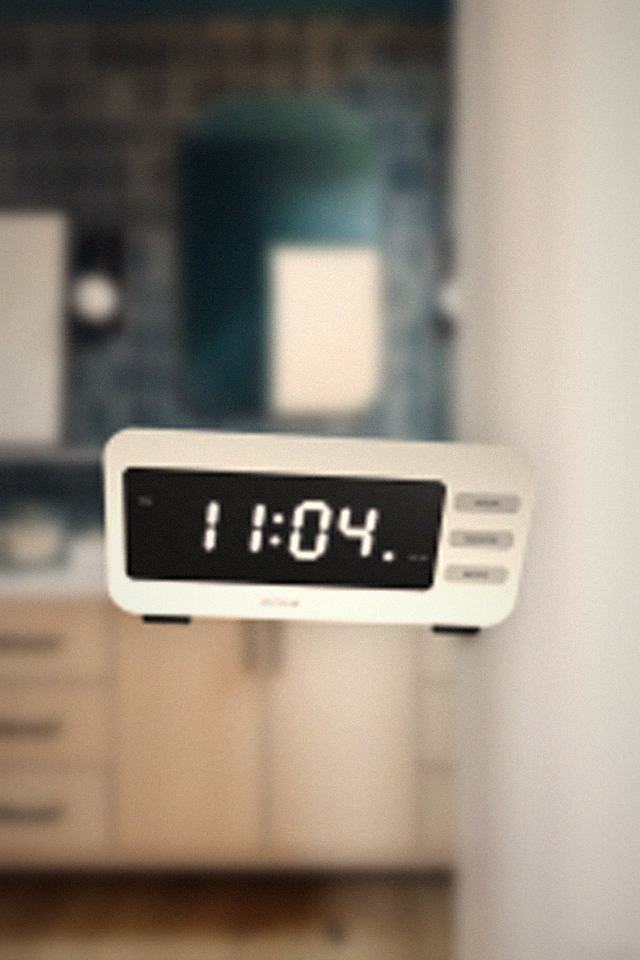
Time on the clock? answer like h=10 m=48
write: h=11 m=4
